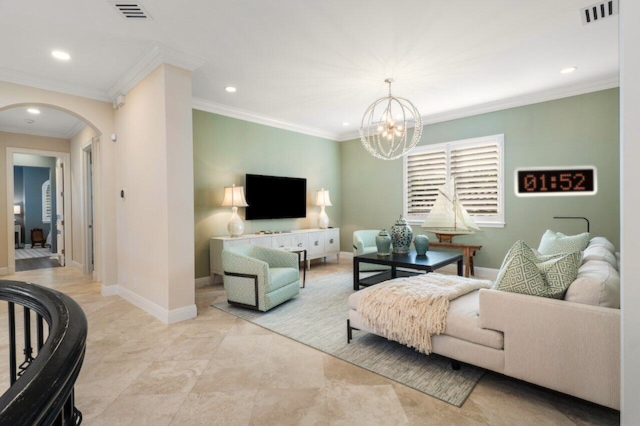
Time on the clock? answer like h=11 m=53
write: h=1 m=52
